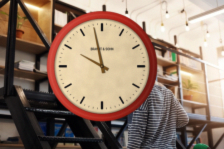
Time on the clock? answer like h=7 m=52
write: h=9 m=58
